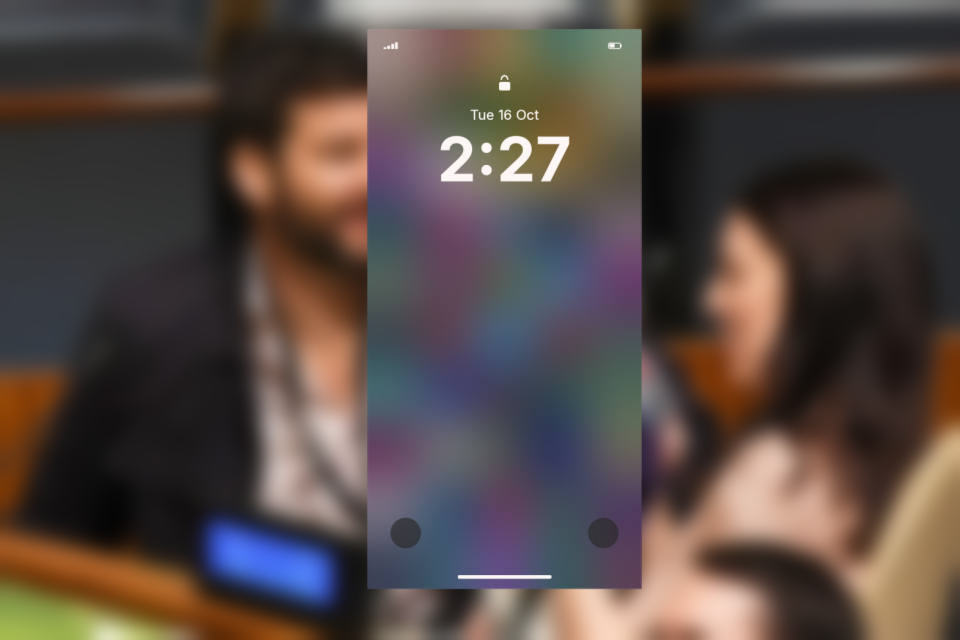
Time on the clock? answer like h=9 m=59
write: h=2 m=27
